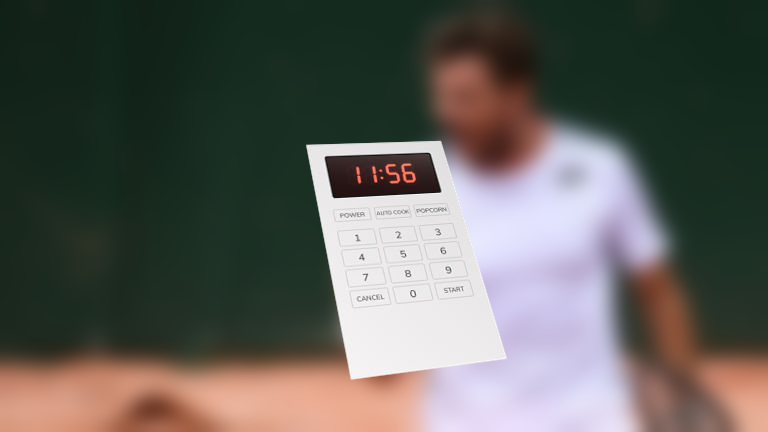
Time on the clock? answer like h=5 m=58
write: h=11 m=56
